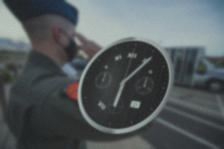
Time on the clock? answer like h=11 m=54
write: h=6 m=6
